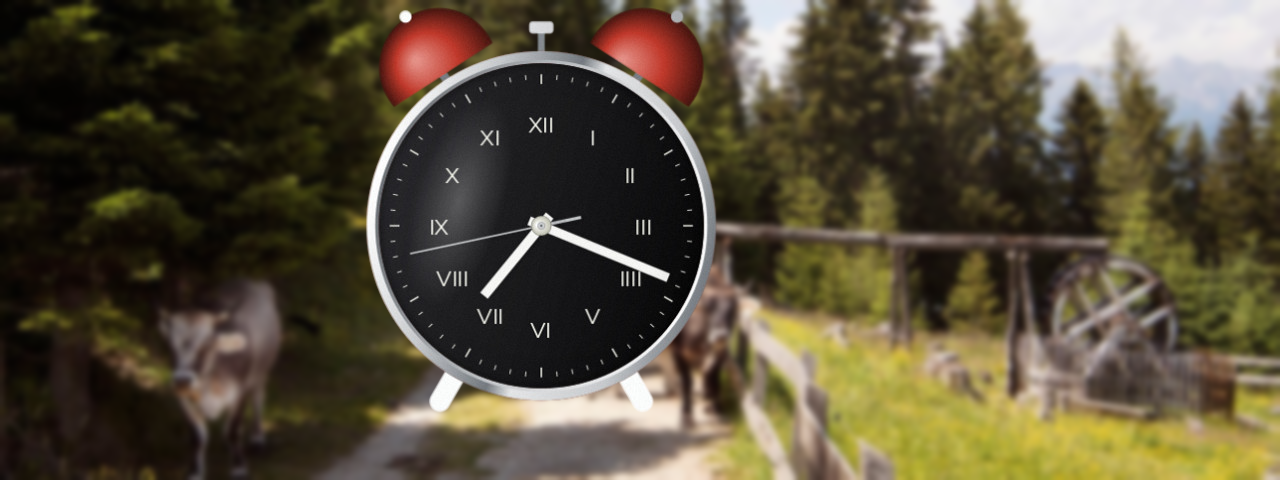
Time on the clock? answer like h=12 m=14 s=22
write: h=7 m=18 s=43
